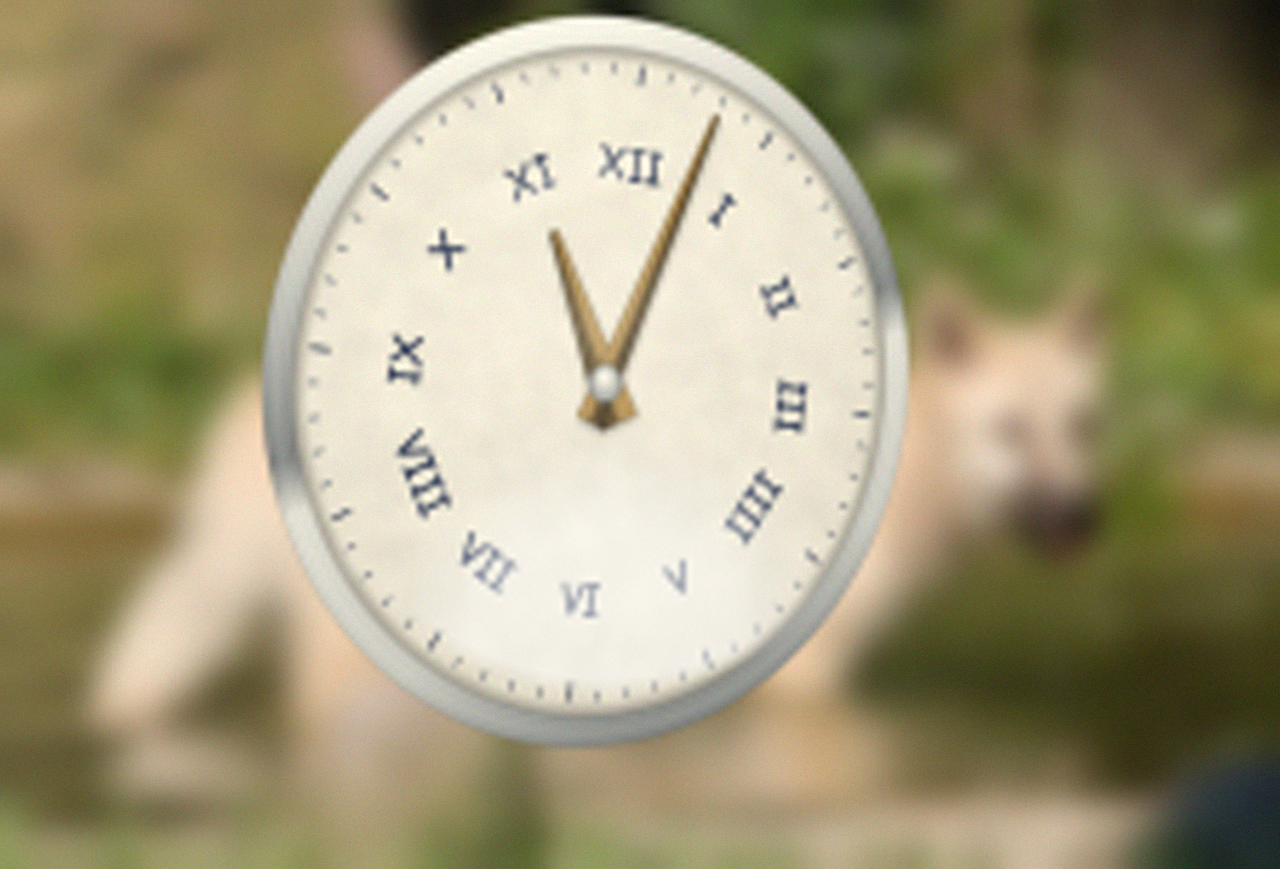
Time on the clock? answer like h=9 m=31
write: h=11 m=3
